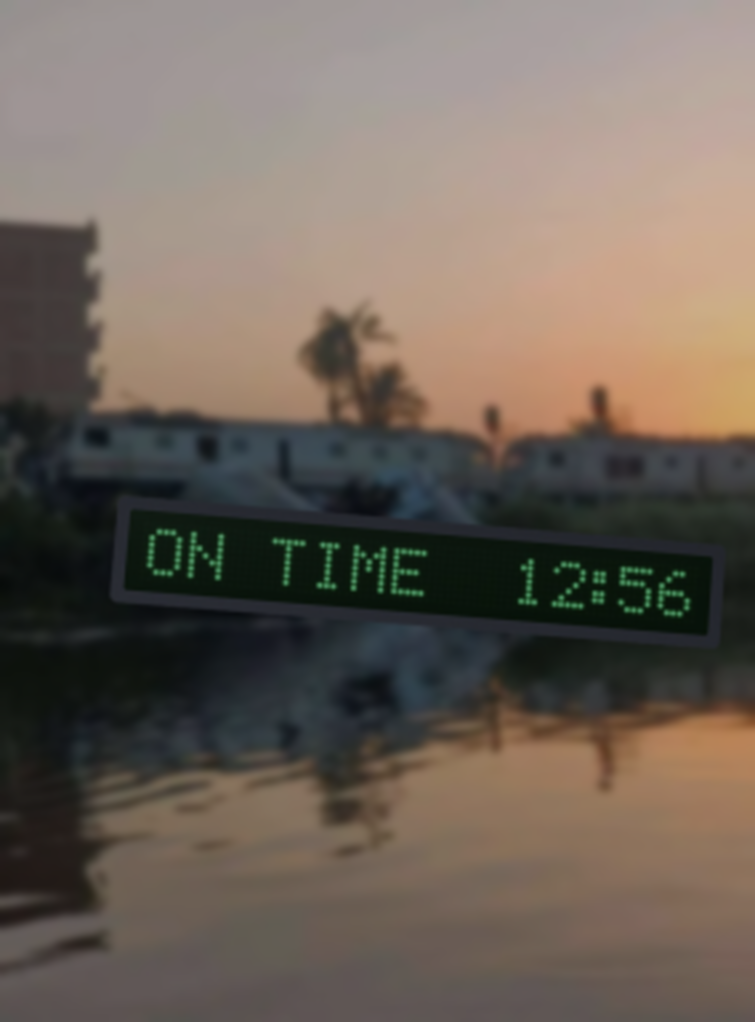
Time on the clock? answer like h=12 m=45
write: h=12 m=56
